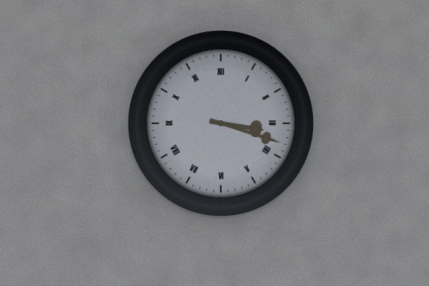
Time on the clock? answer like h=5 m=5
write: h=3 m=18
